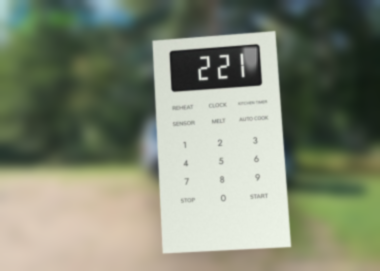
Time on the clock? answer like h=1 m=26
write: h=2 m=21
